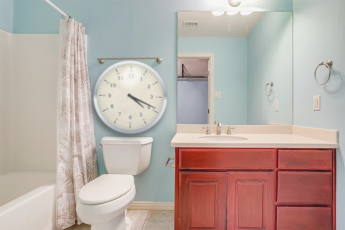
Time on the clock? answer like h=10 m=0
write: h=4 m=19
